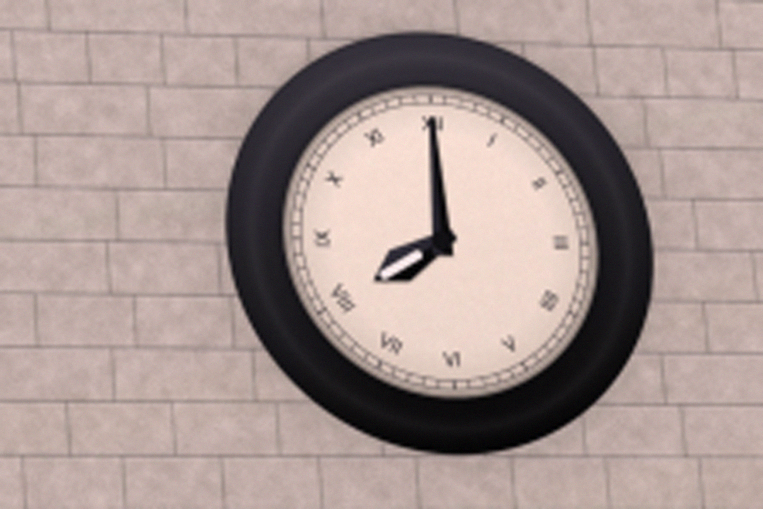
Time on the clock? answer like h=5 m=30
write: h=8 m=0
